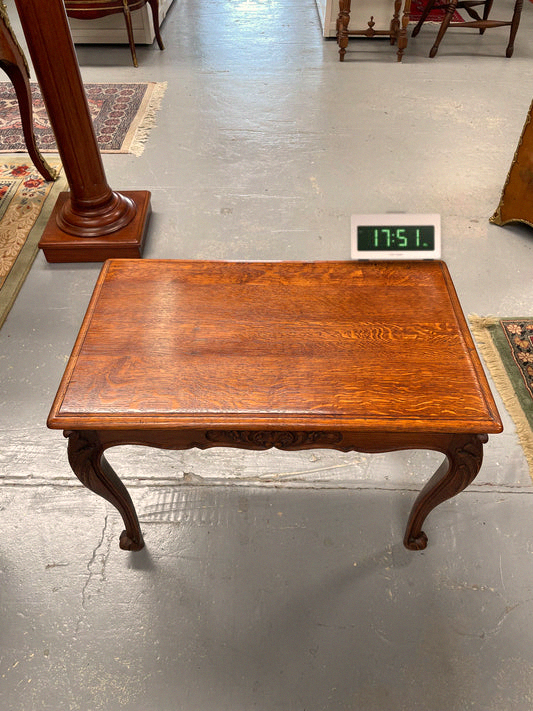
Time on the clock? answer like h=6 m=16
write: h=17 m=51
